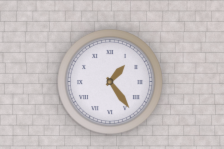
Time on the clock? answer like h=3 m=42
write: h=1 m=24
